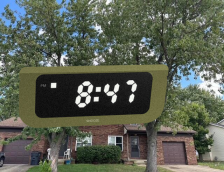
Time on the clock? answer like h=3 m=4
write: h=8 m=47
